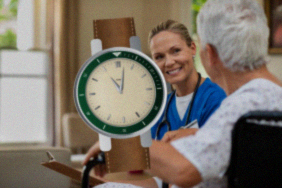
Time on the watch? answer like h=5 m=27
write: h=11 m=2
